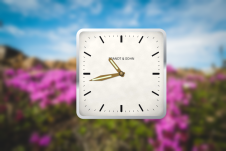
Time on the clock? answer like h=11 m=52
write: h=10 m=43
